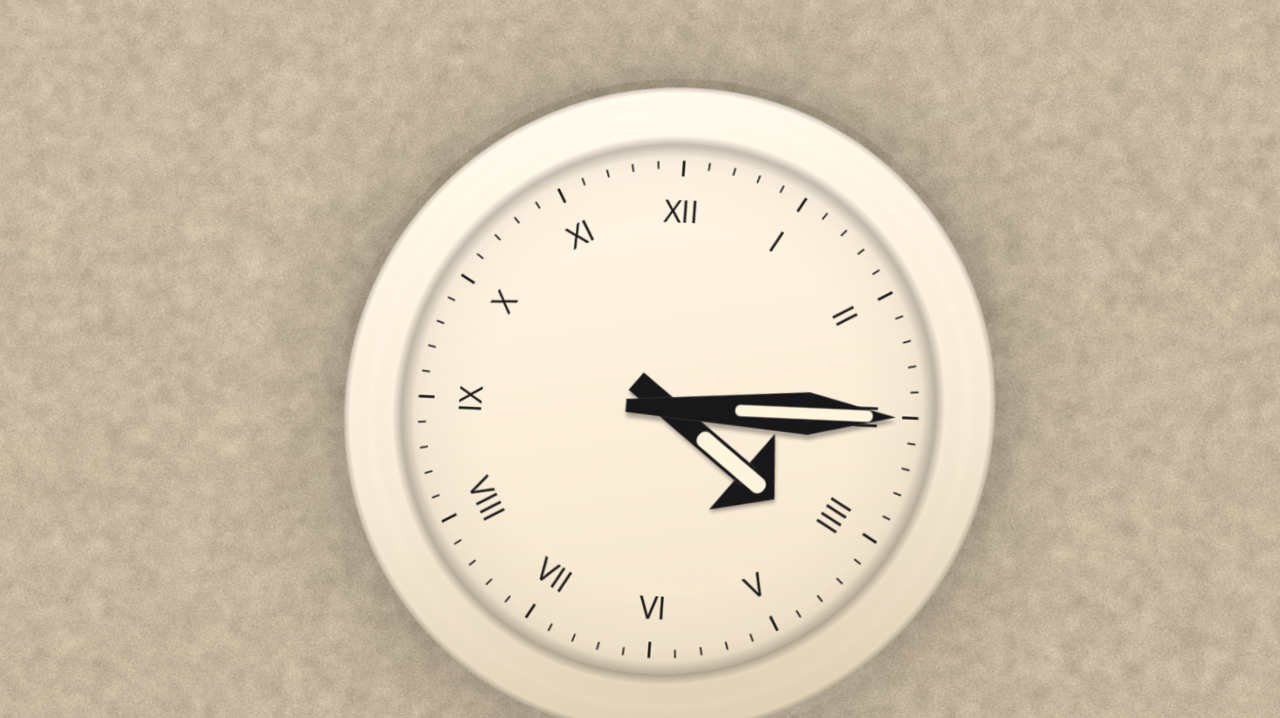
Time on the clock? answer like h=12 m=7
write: h=4 m=15
